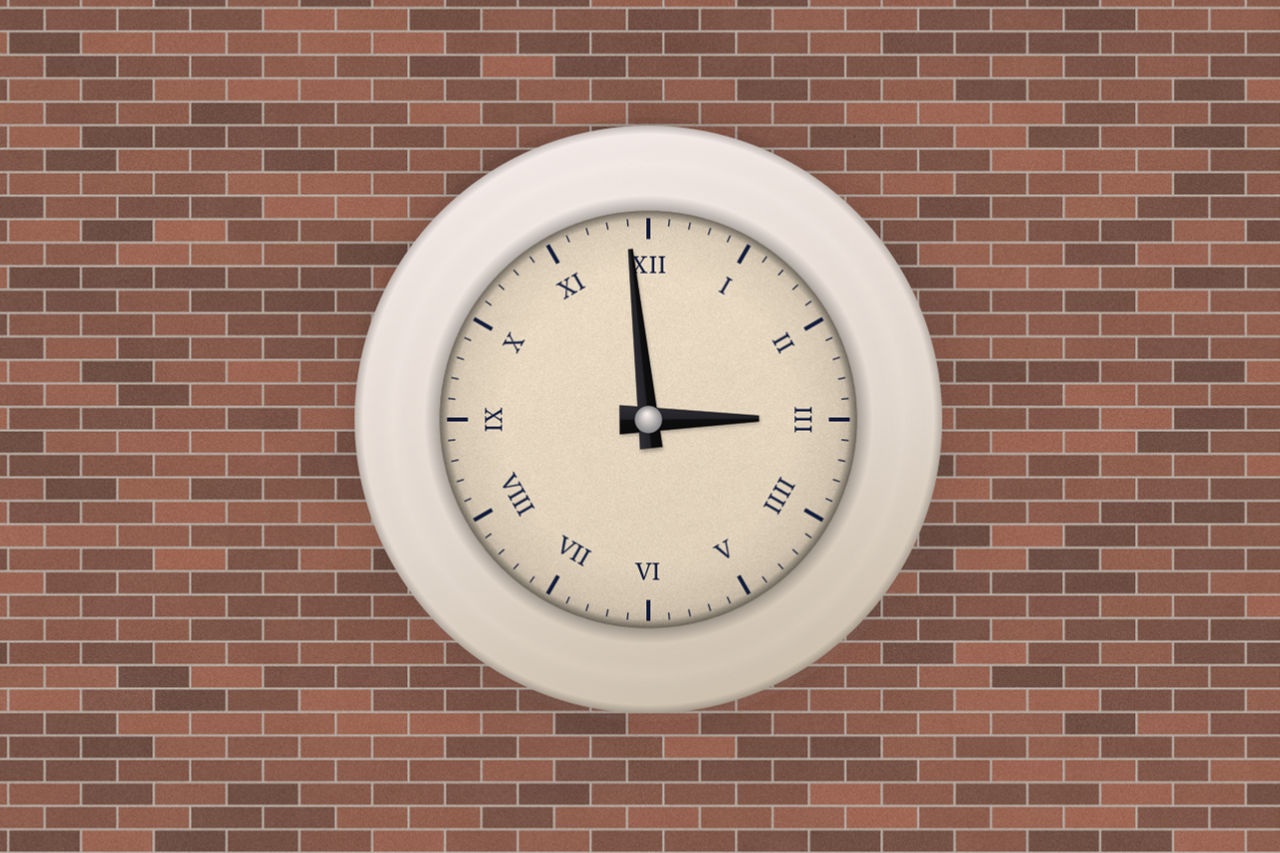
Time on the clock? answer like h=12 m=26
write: h=2 m=59
